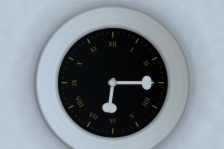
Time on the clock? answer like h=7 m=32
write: h=6 m=15
